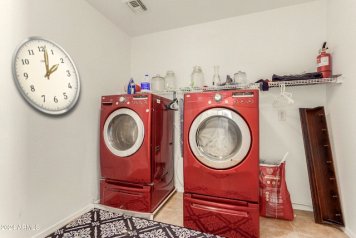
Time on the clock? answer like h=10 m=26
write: h=2 m=2
